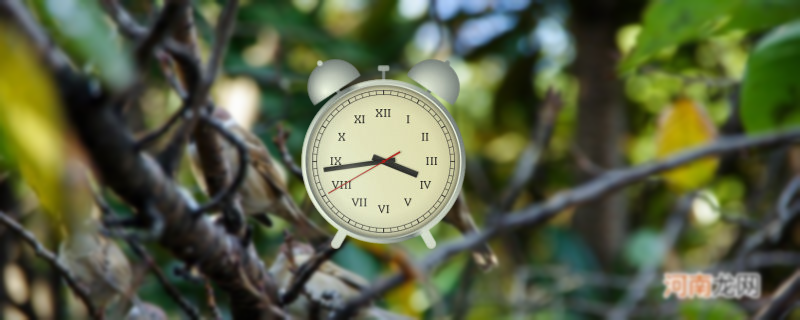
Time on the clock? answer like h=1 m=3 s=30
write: h=3 m=43 s=40
